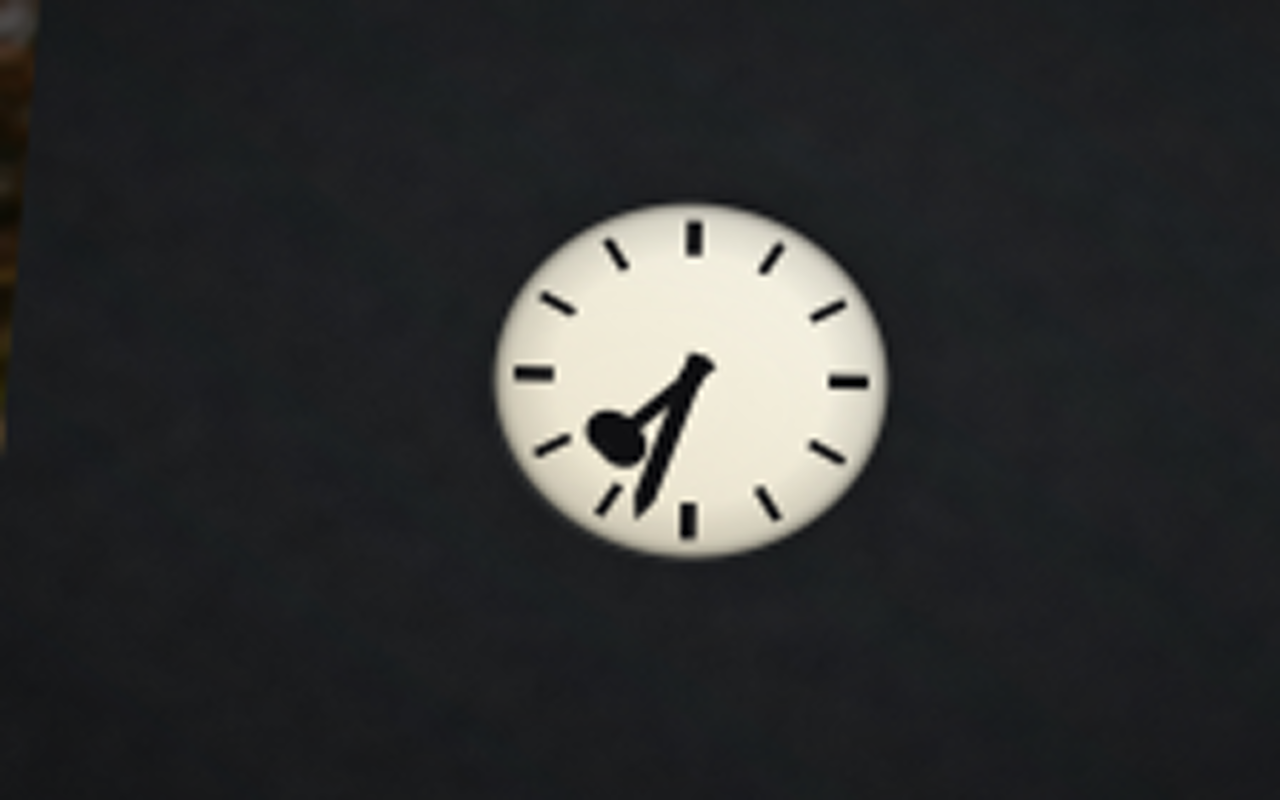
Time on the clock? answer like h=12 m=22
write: h=7 m=33
